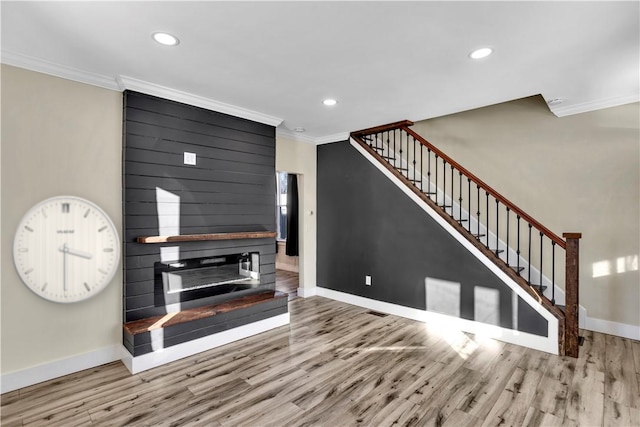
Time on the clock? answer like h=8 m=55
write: h=3 m=30
